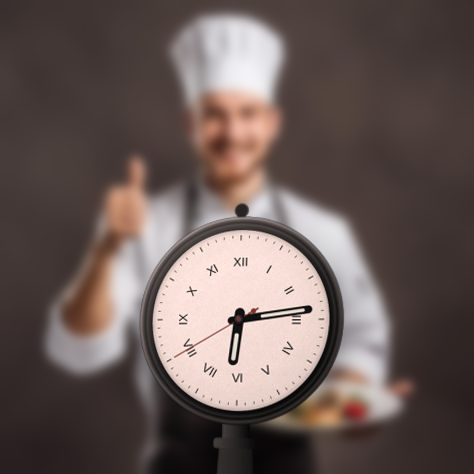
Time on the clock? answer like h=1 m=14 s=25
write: h=6 m=13 s=40
